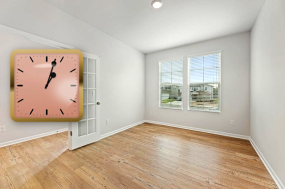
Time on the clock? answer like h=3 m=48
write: h=1 m=3
